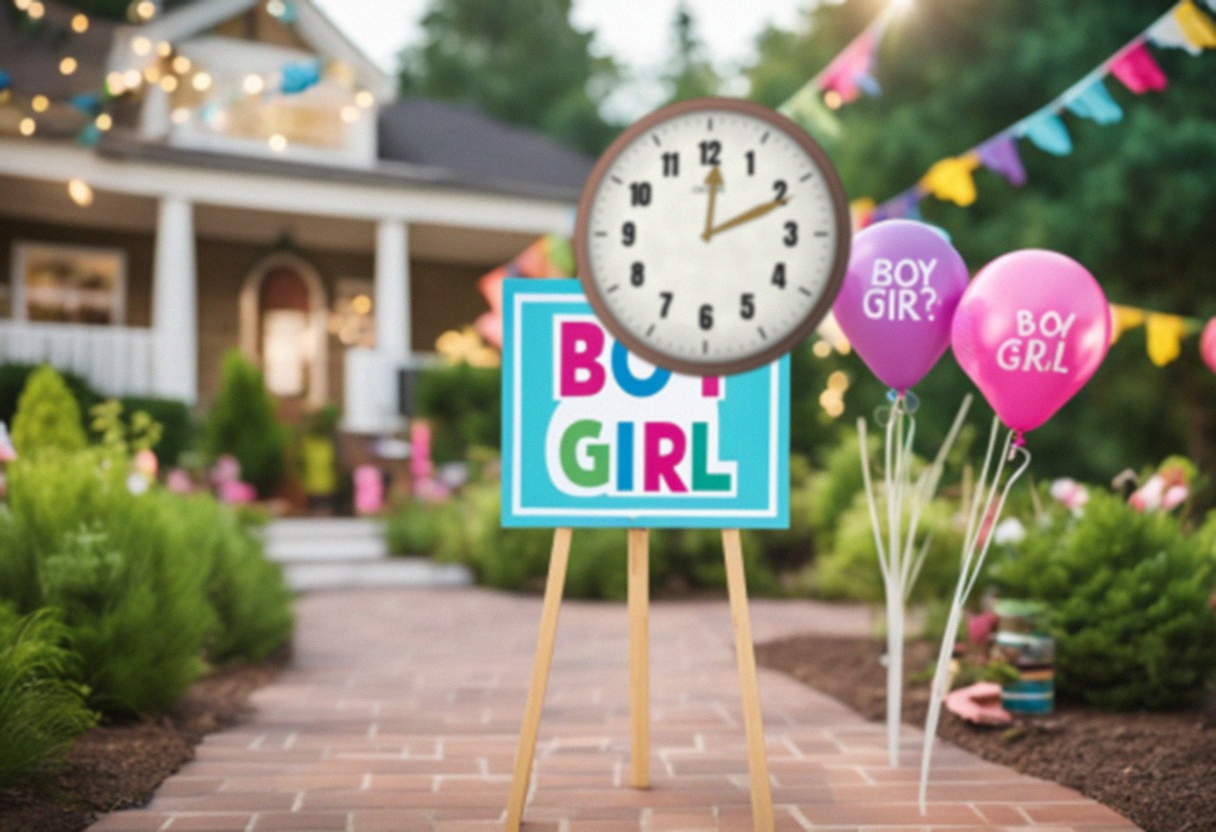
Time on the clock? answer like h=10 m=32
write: h=12 m=11
